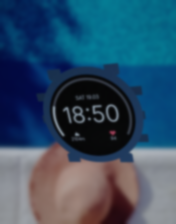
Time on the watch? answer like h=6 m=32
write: h=18 m=50
